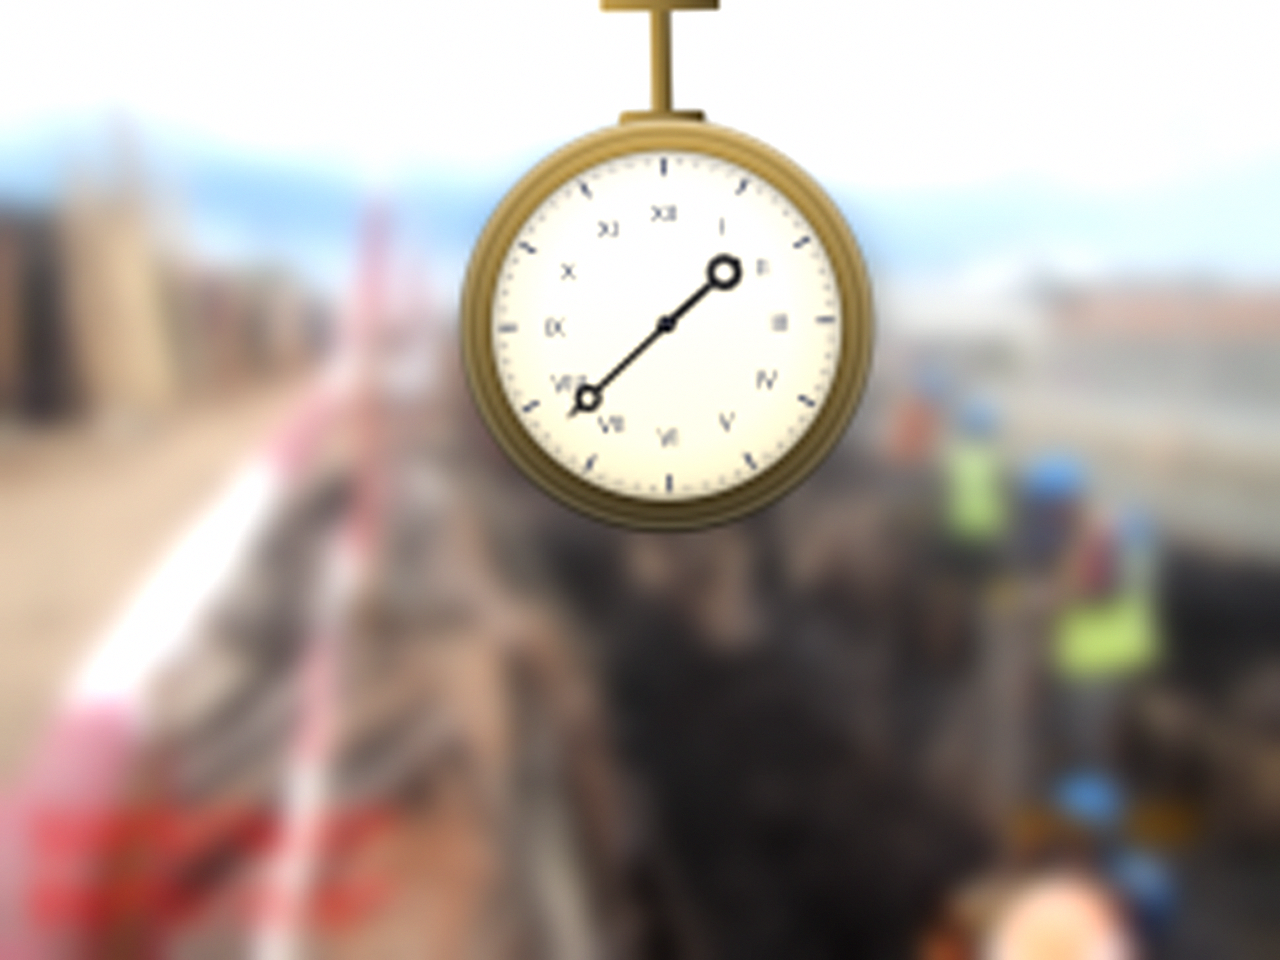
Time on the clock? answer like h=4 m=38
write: h=1 m=38
